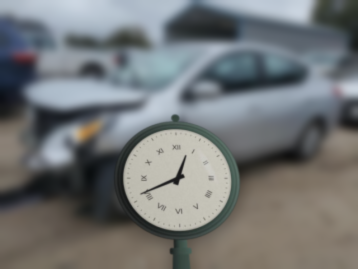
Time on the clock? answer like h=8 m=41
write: h=12 m=41
